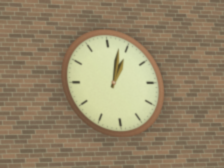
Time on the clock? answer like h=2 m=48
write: h=1 m=3
